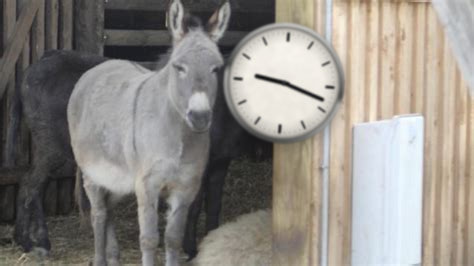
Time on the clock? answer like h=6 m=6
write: h=9 m=18
